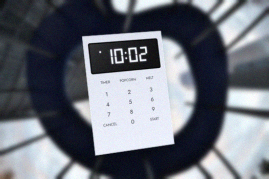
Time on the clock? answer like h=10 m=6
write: h=10 m=2
